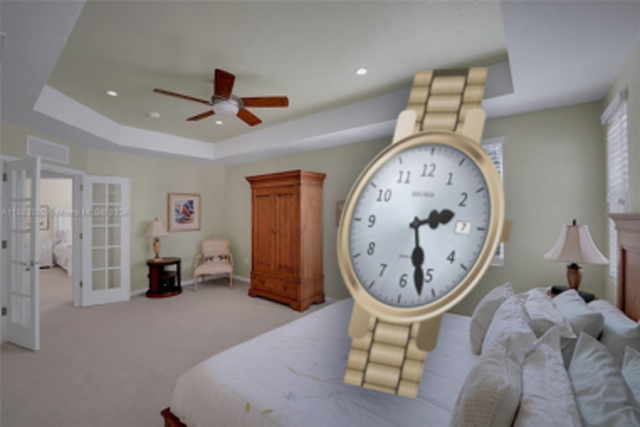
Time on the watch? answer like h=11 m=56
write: h=2 m=27
